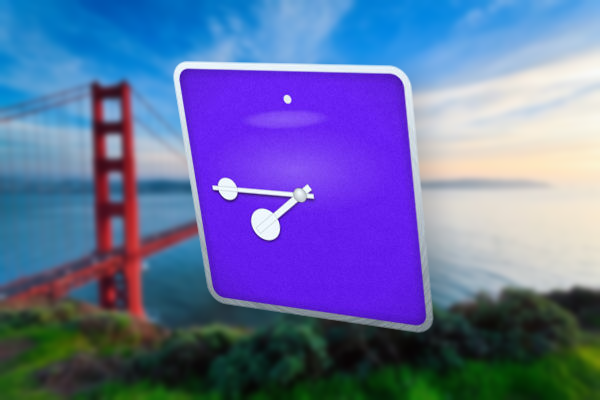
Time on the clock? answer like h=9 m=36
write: h=7 m=45
